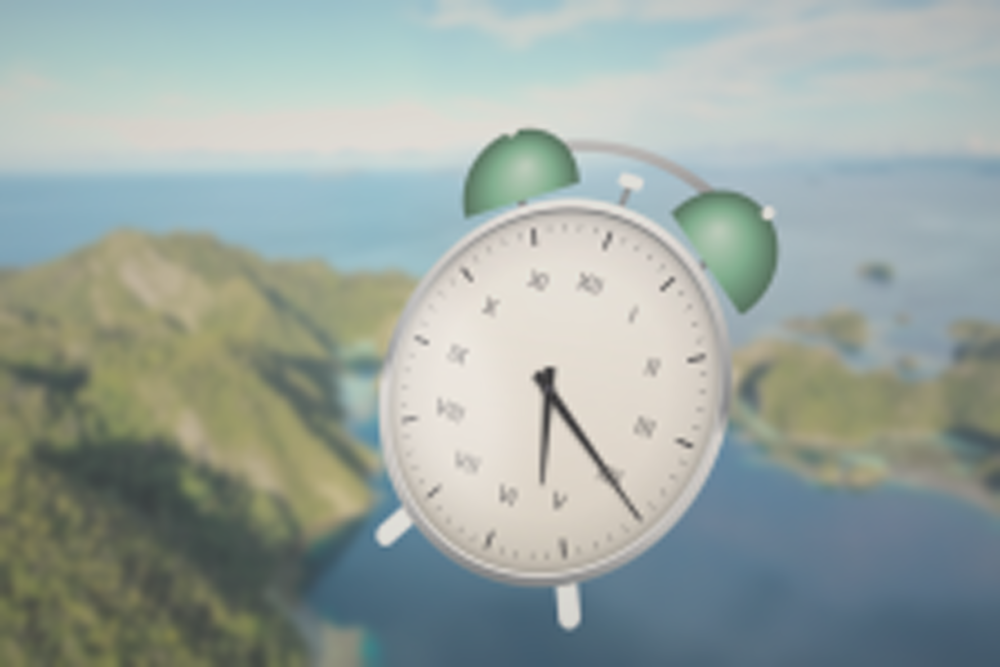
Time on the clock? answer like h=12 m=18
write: h=5 m=20
